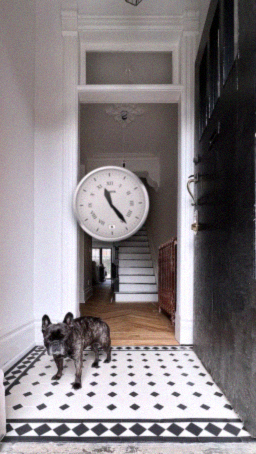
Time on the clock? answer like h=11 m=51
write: h=11 m=24
